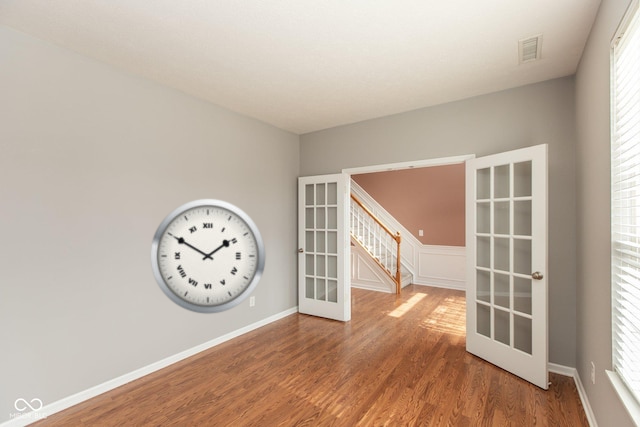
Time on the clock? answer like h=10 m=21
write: h=1 m=50
